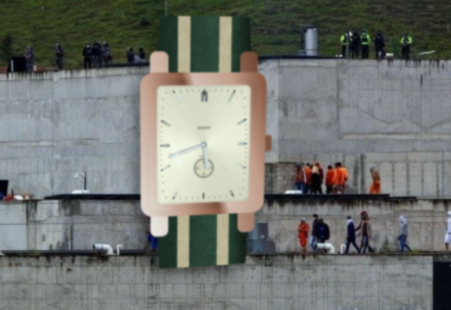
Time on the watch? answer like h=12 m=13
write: h=5 m=42
